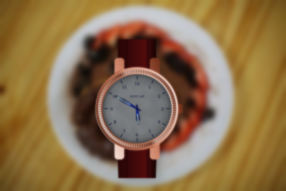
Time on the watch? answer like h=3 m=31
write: h=5 m=50
